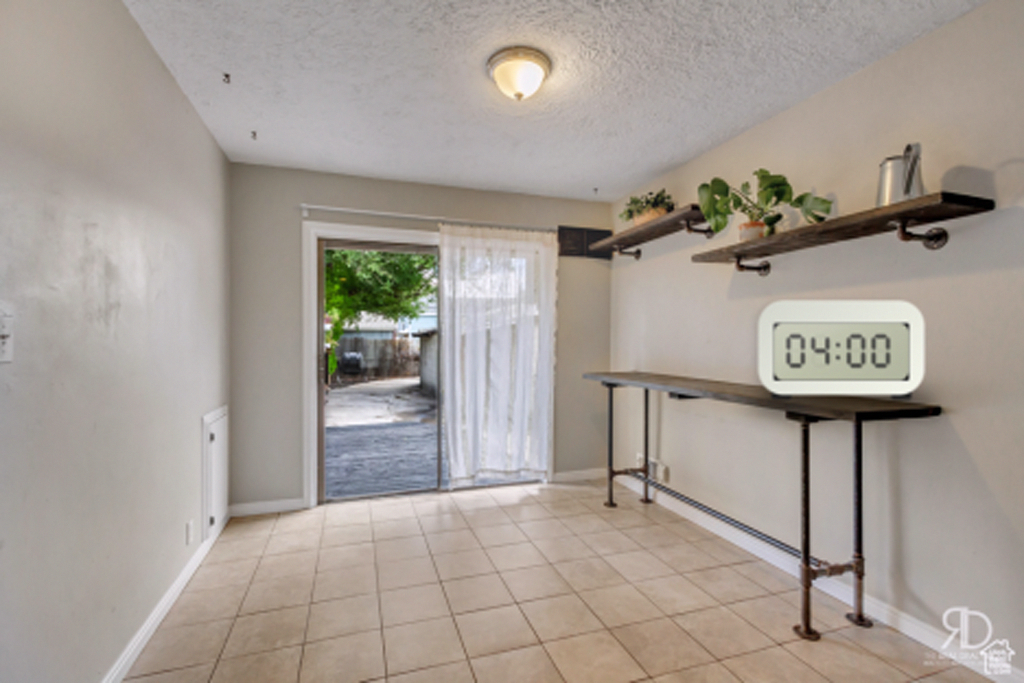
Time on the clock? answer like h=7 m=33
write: h=4 m=0
